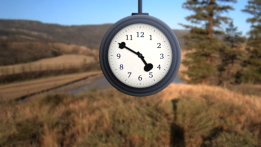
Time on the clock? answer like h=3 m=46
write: h=4 m=50
